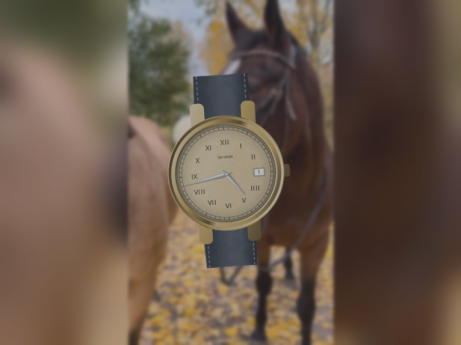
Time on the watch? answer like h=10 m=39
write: h=4 m=43
